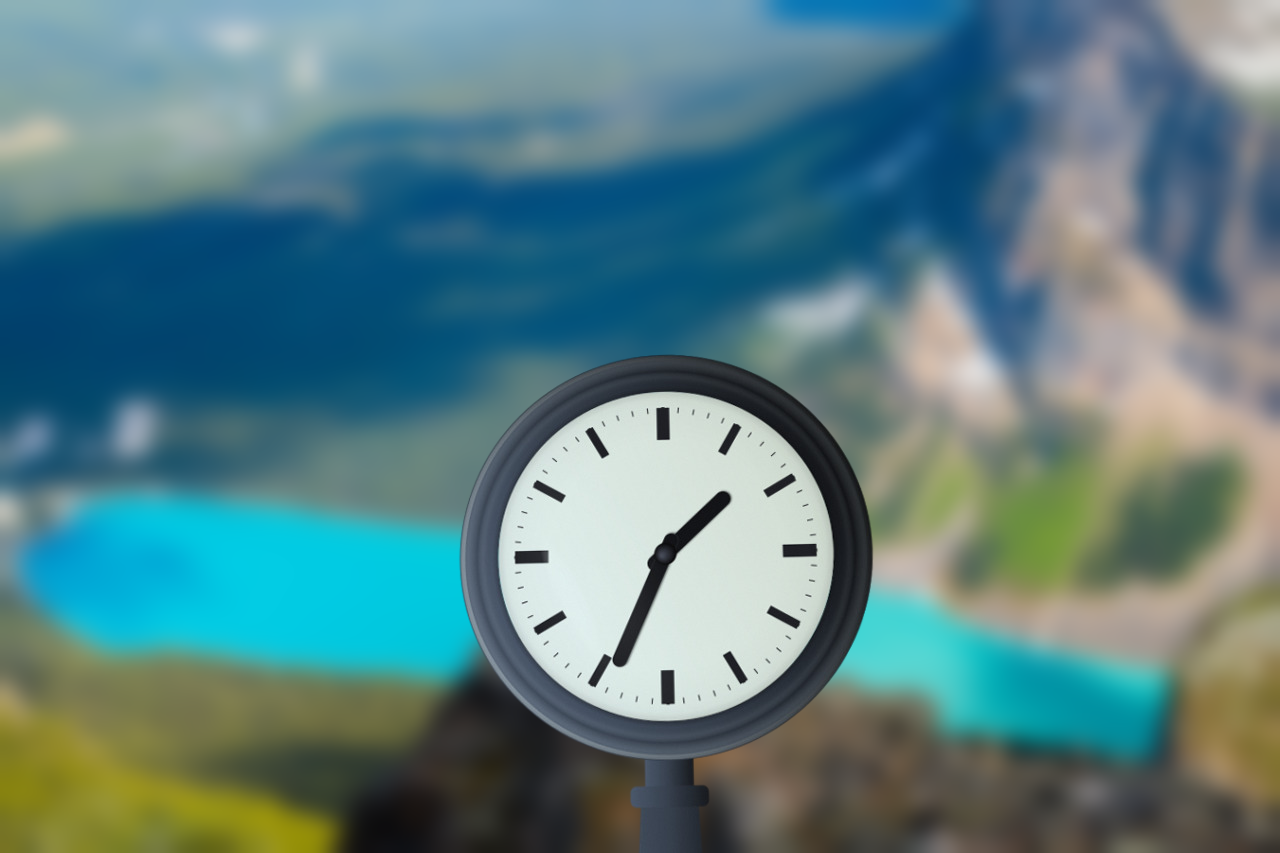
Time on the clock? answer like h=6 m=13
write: h=1 m=34
